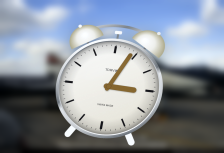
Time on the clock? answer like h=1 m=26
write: h=3 m=4
